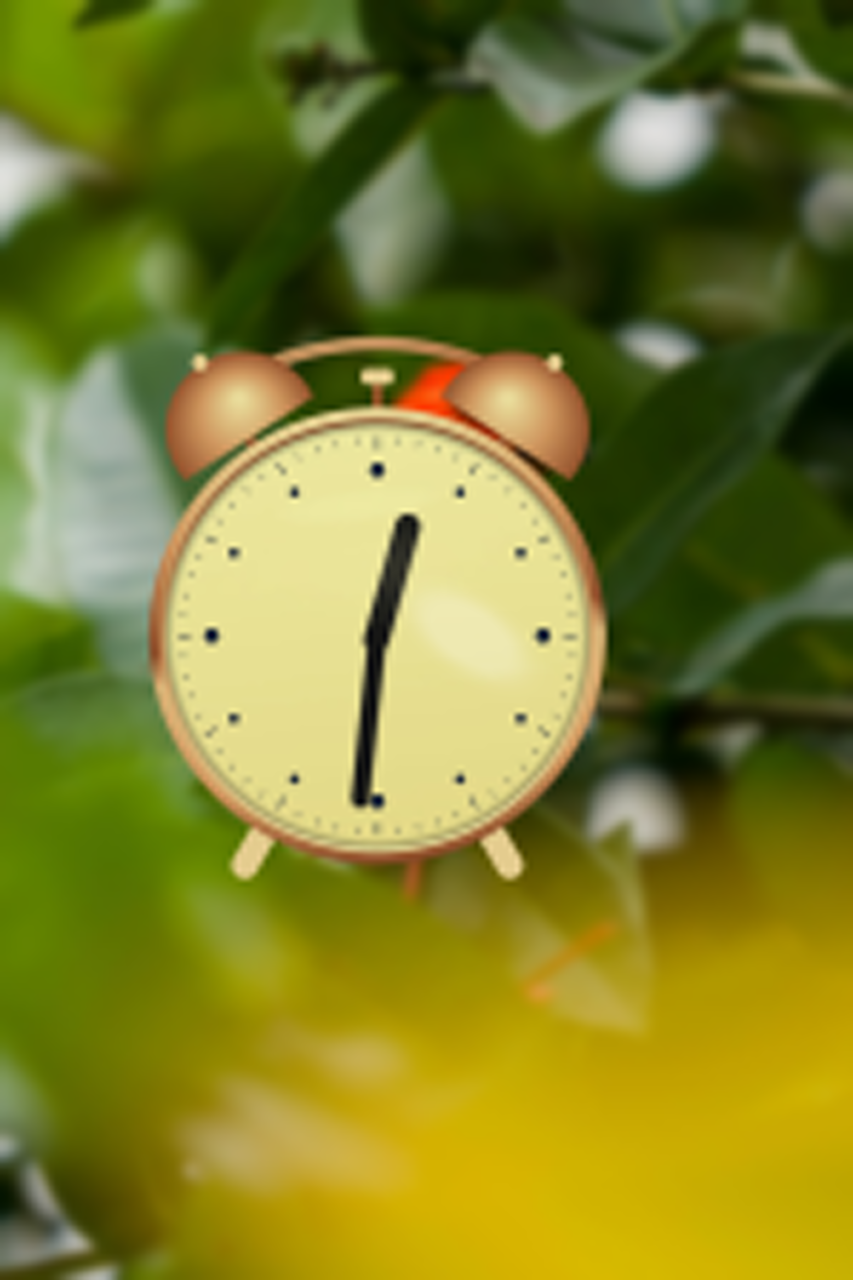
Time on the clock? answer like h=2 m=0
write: h=12 m=31
